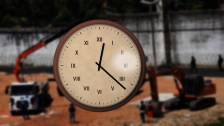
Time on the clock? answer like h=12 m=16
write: h=12 m=22
